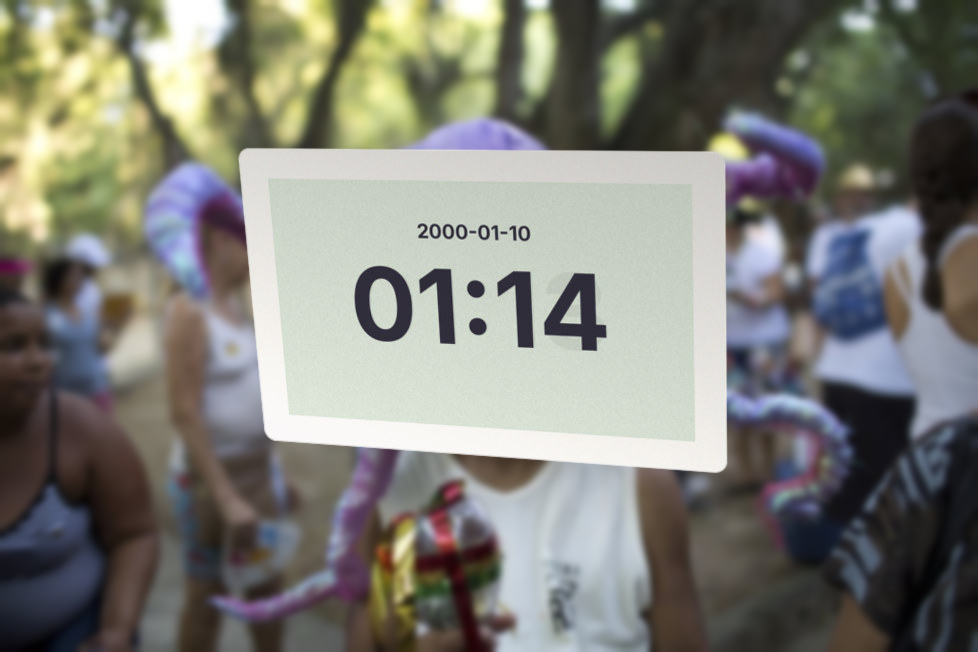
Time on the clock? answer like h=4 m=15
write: h=1 m=14
